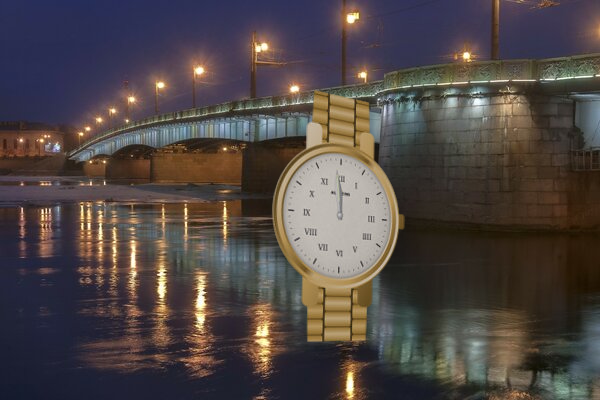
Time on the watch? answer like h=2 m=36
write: h=11 m=59
